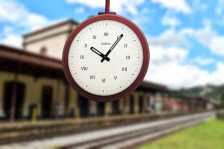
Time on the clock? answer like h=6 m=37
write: h=10 m=6
